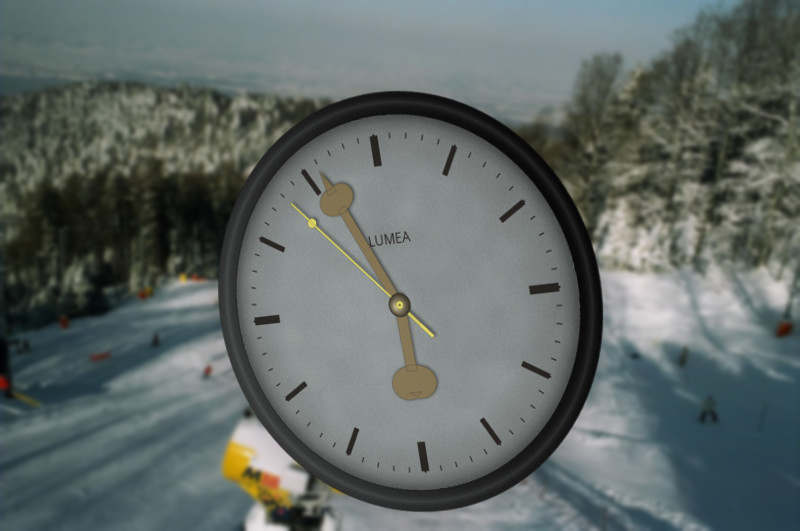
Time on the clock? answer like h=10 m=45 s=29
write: h=5 m=55 s=53
